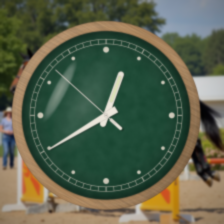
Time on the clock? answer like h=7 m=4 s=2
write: h=12 m=39 s=52
